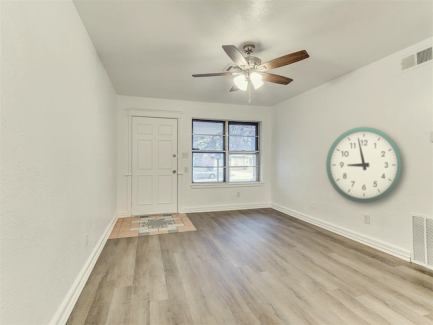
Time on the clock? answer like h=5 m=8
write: h=8 m=58
